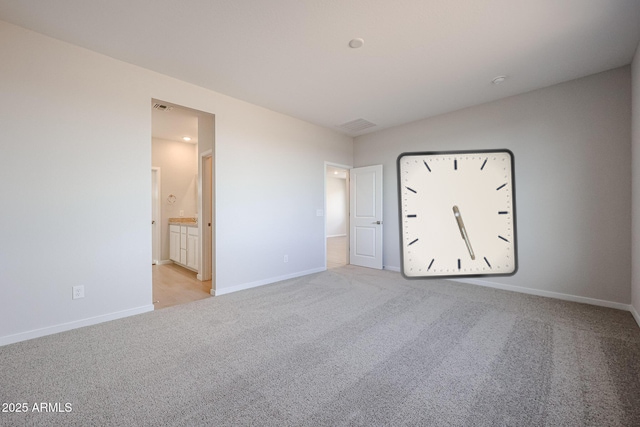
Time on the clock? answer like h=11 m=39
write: h=5 m=27
